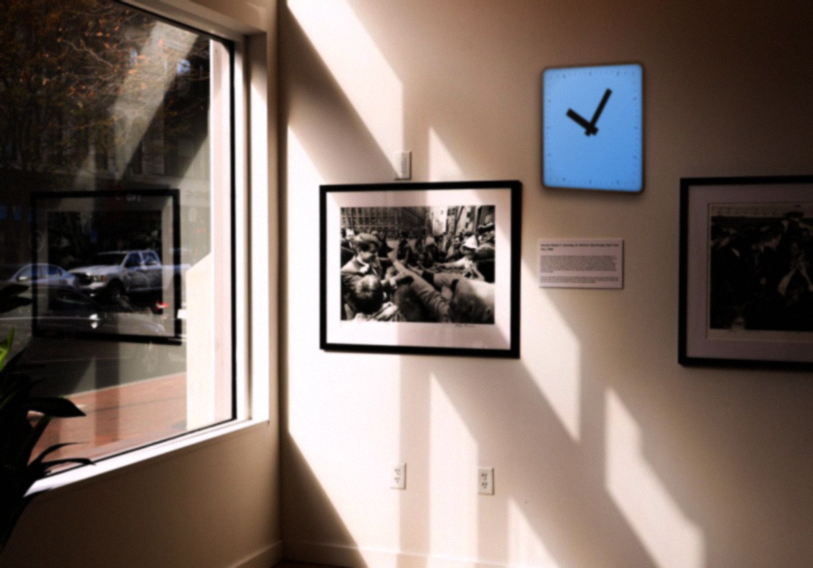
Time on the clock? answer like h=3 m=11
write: h=10 m=5
